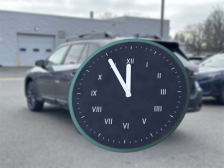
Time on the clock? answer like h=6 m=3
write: h=11 m=55
